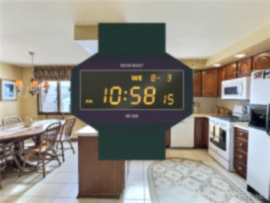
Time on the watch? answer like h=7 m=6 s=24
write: h=10 m=58 s=15
